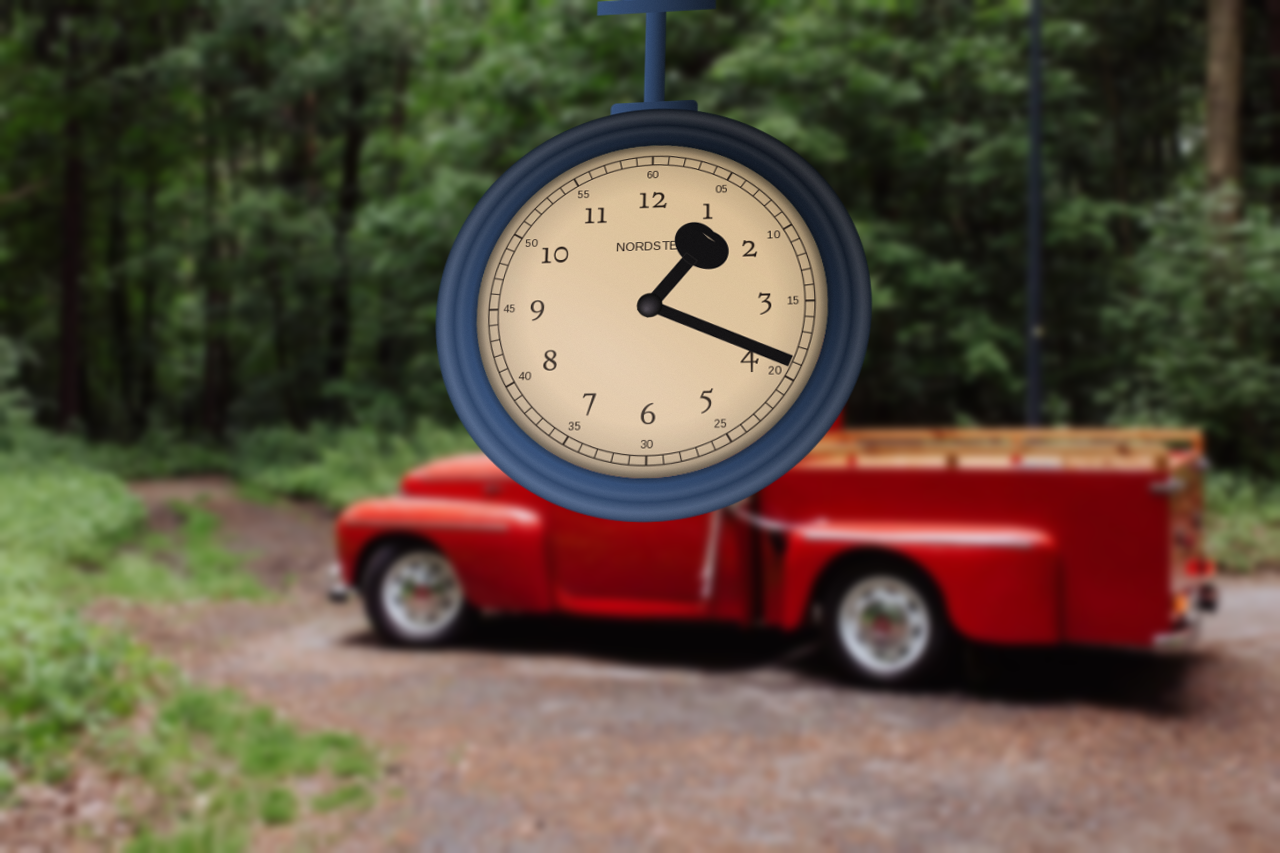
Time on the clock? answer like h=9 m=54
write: h=1 m=19
